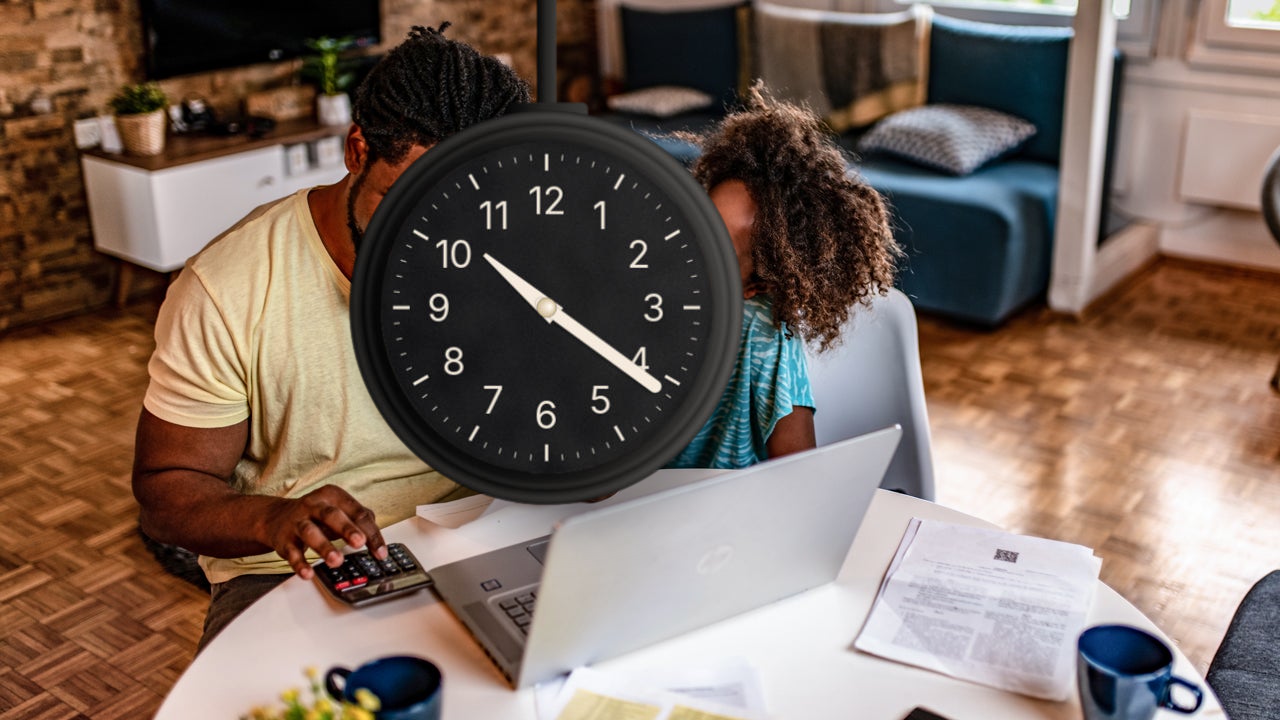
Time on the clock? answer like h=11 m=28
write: h=10 m=21
